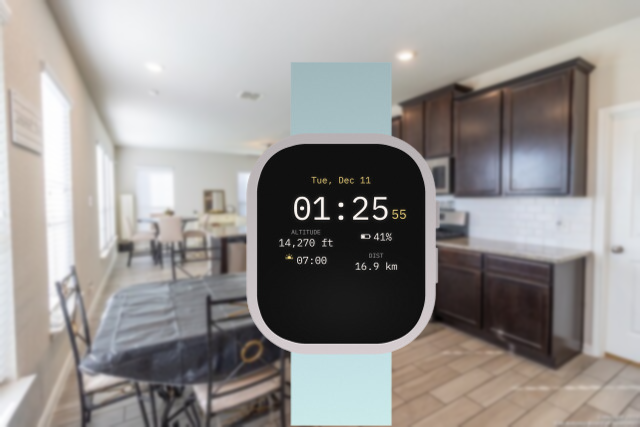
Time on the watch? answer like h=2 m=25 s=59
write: h=1 m=25 s=55
